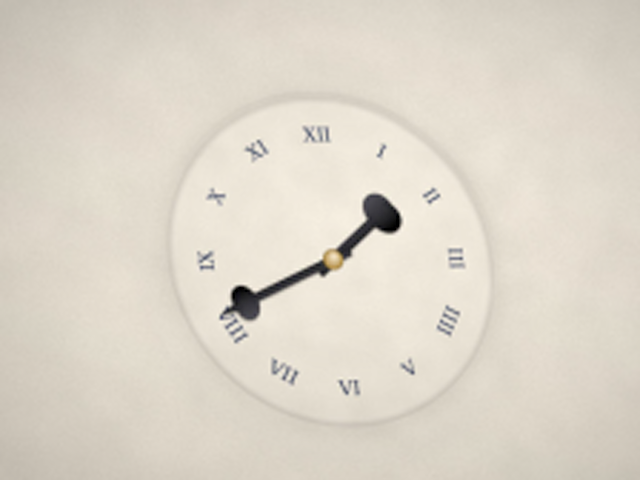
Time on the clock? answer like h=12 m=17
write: h=1 m=41
